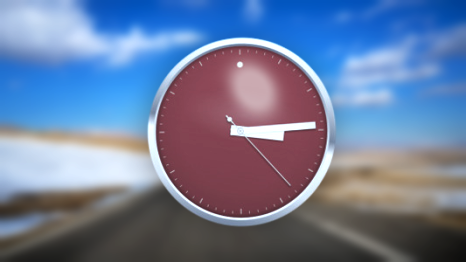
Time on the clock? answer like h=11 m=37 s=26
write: h=3 m=14 s=23
